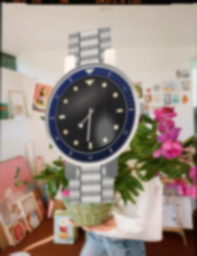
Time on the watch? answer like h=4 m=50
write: h=7 m=31
